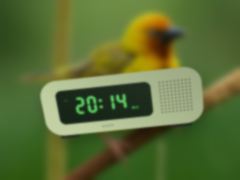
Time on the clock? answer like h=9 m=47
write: h=20 m=14
